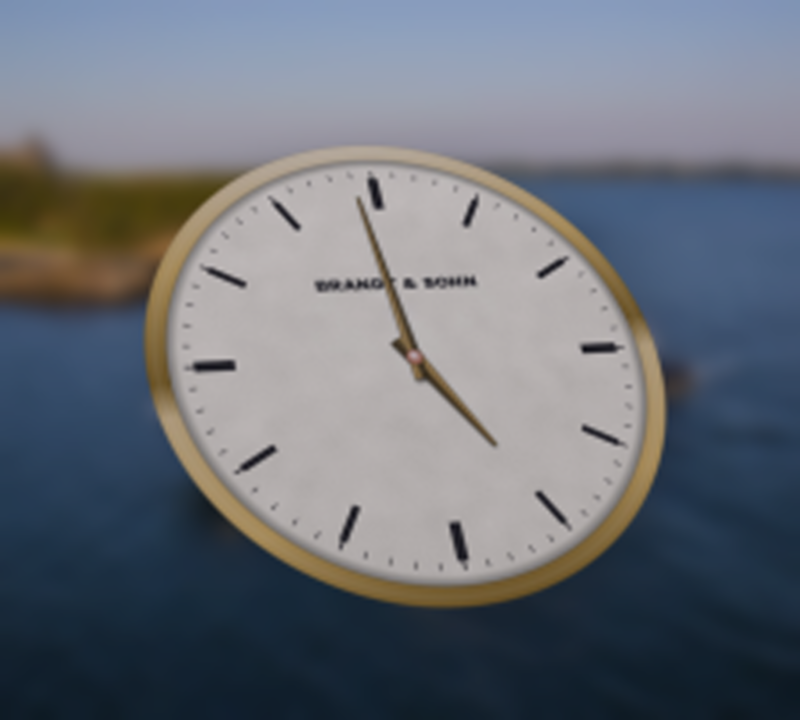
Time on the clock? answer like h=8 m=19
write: h=4 m=59
